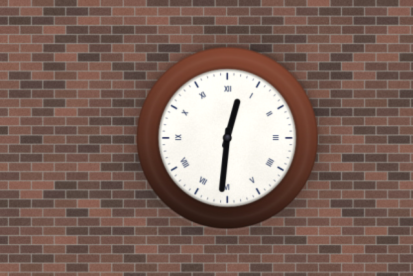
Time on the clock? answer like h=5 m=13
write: h=12 m=31
